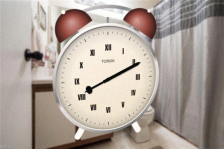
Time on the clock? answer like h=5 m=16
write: h=8 m=11
